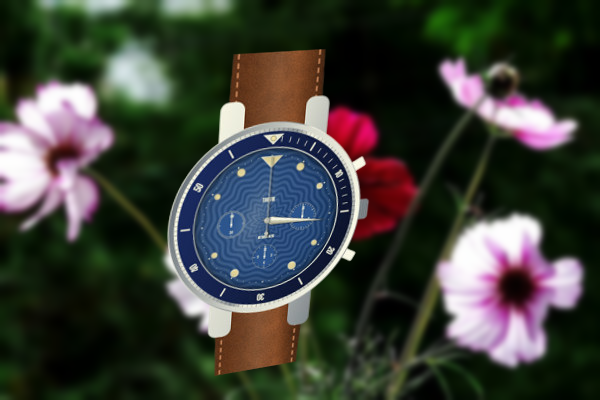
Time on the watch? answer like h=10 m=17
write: h=3 m=16
